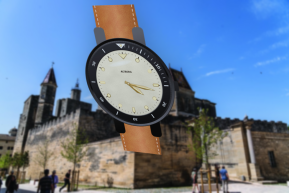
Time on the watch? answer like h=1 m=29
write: h=4 m=17
